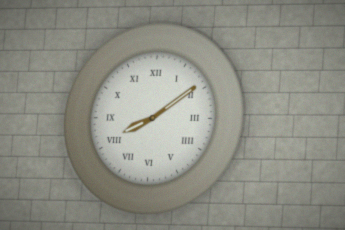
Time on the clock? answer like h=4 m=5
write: h=8 m=9
